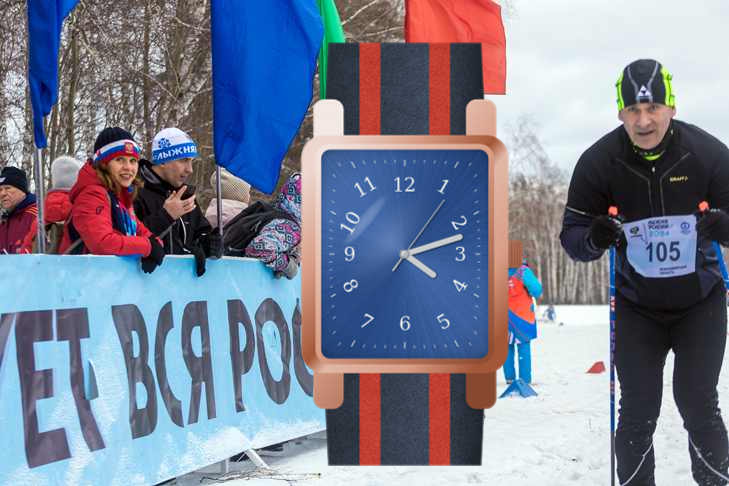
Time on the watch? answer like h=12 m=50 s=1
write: h=4 m=12 s=6
